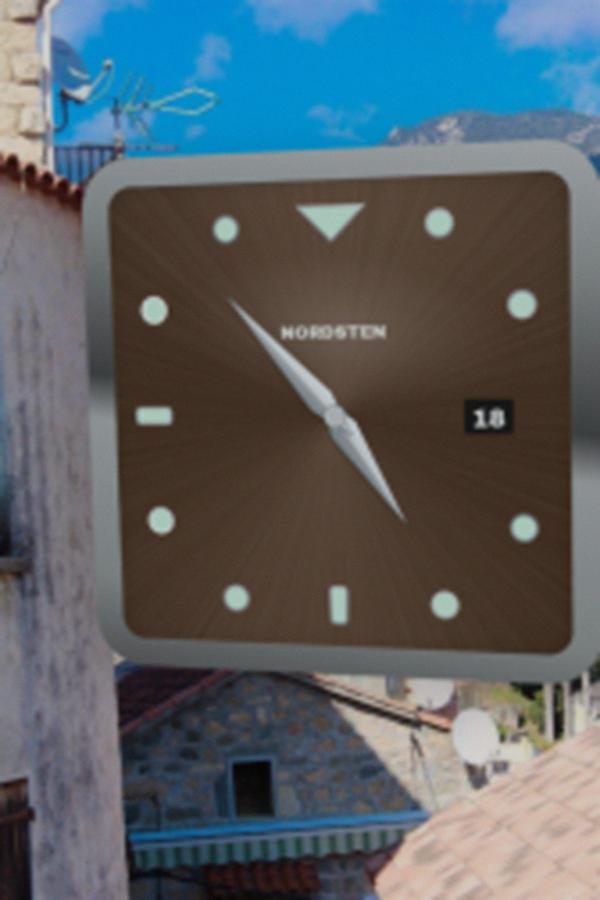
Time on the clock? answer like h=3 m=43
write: h=4 m=53
